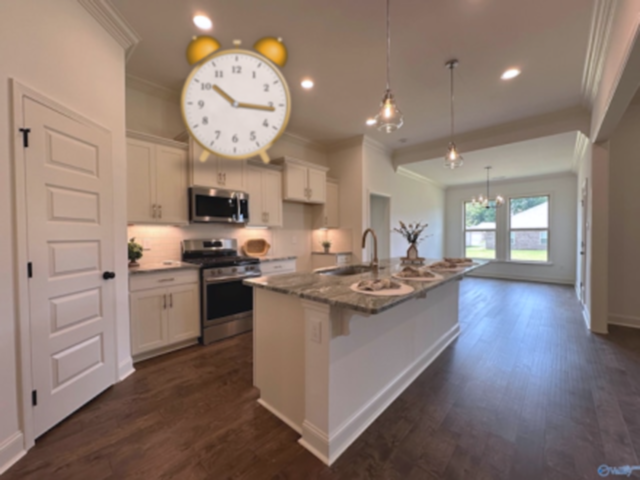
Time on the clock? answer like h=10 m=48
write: h=10 m=16
